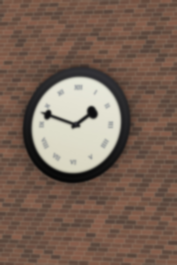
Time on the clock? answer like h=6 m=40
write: h=1 m=48
